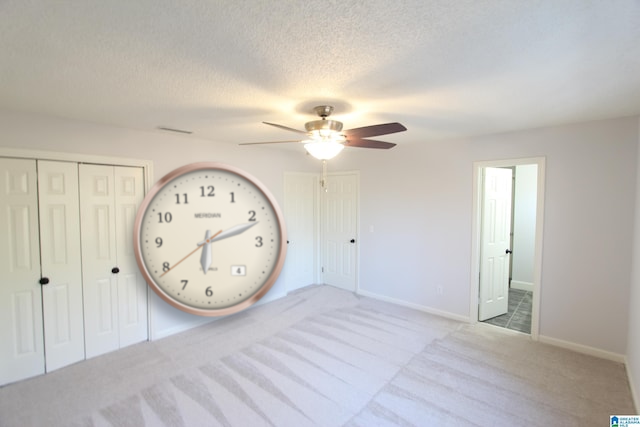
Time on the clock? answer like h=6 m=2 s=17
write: h=6 m=11 s=39
